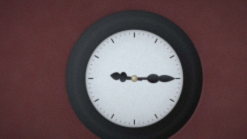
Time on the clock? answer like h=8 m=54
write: h=9 m=15
